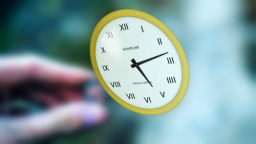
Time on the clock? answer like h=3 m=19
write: h=5 m=13
